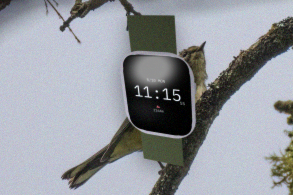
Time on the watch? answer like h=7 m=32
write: h=11 m=15
